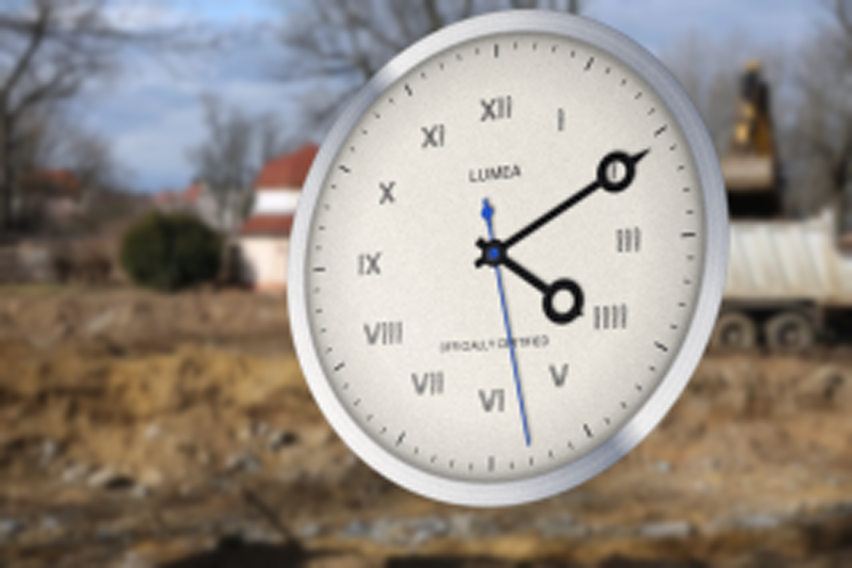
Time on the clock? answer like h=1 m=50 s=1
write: h=4 m=10 s=28
